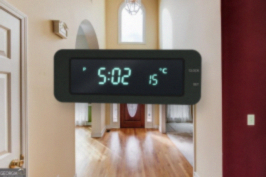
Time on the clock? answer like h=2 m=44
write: h=5 m=2
